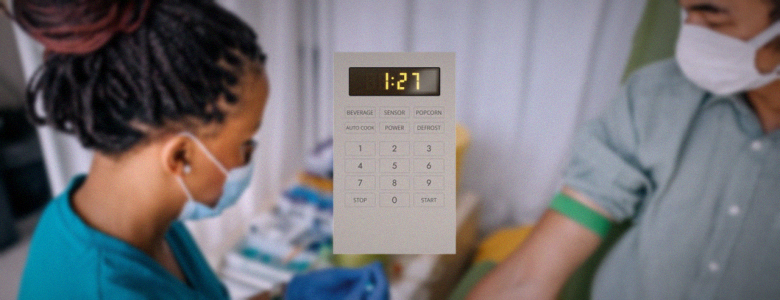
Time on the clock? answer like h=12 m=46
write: h=1 m=27
